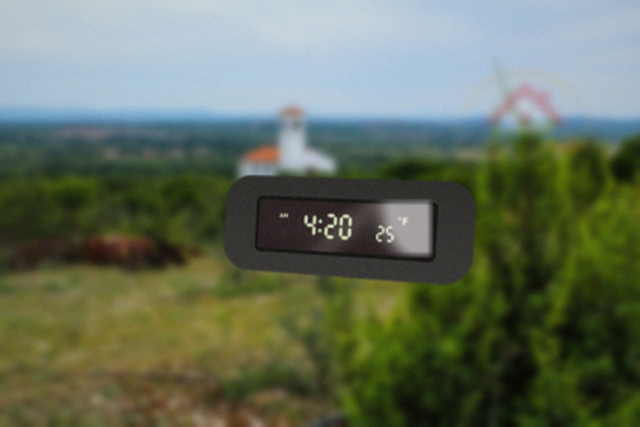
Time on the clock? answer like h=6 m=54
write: h=4 m=20
